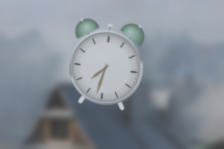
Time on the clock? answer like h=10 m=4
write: h=7 m=32
